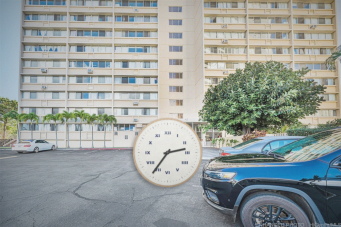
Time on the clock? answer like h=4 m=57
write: h=2 m=36
